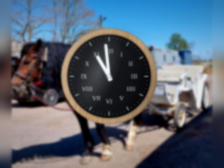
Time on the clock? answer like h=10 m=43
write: h=10 m=59
